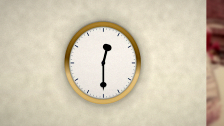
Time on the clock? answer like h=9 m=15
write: h=12 m=30
